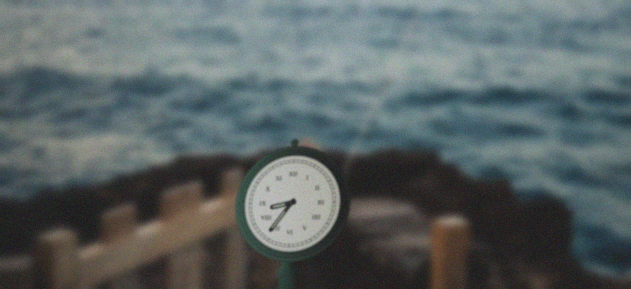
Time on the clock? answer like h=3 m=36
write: h=8 m=36
